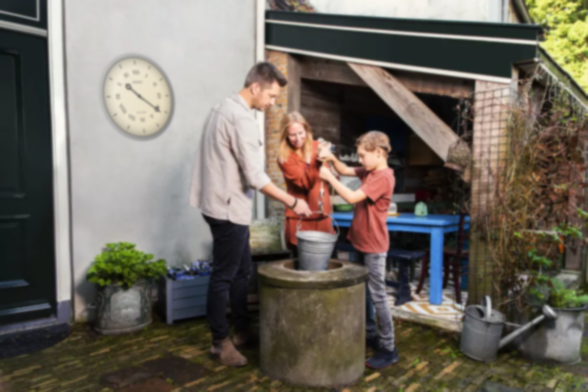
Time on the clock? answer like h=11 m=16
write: h=10 m=21
